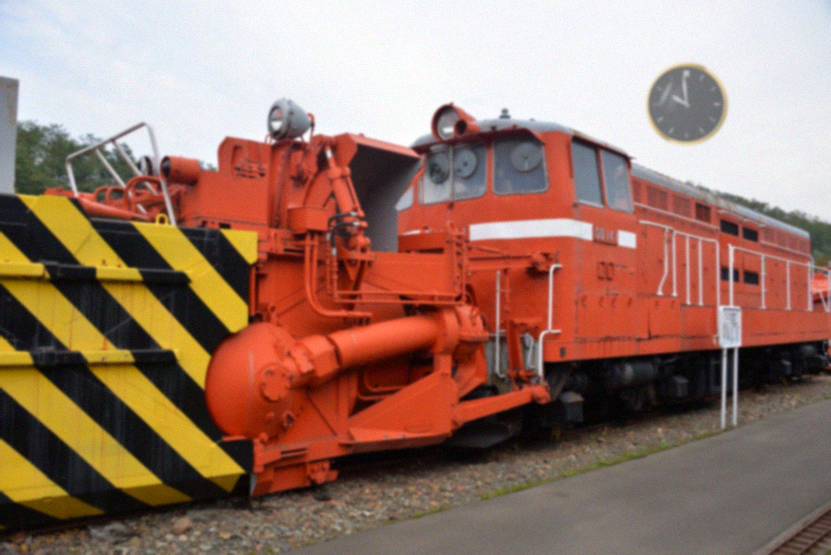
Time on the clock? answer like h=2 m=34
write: h=9 m=59
